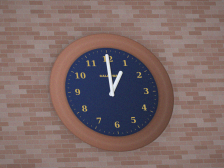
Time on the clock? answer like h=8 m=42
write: h=1 m=0
